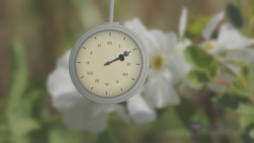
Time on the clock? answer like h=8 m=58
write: h=2 m=10
